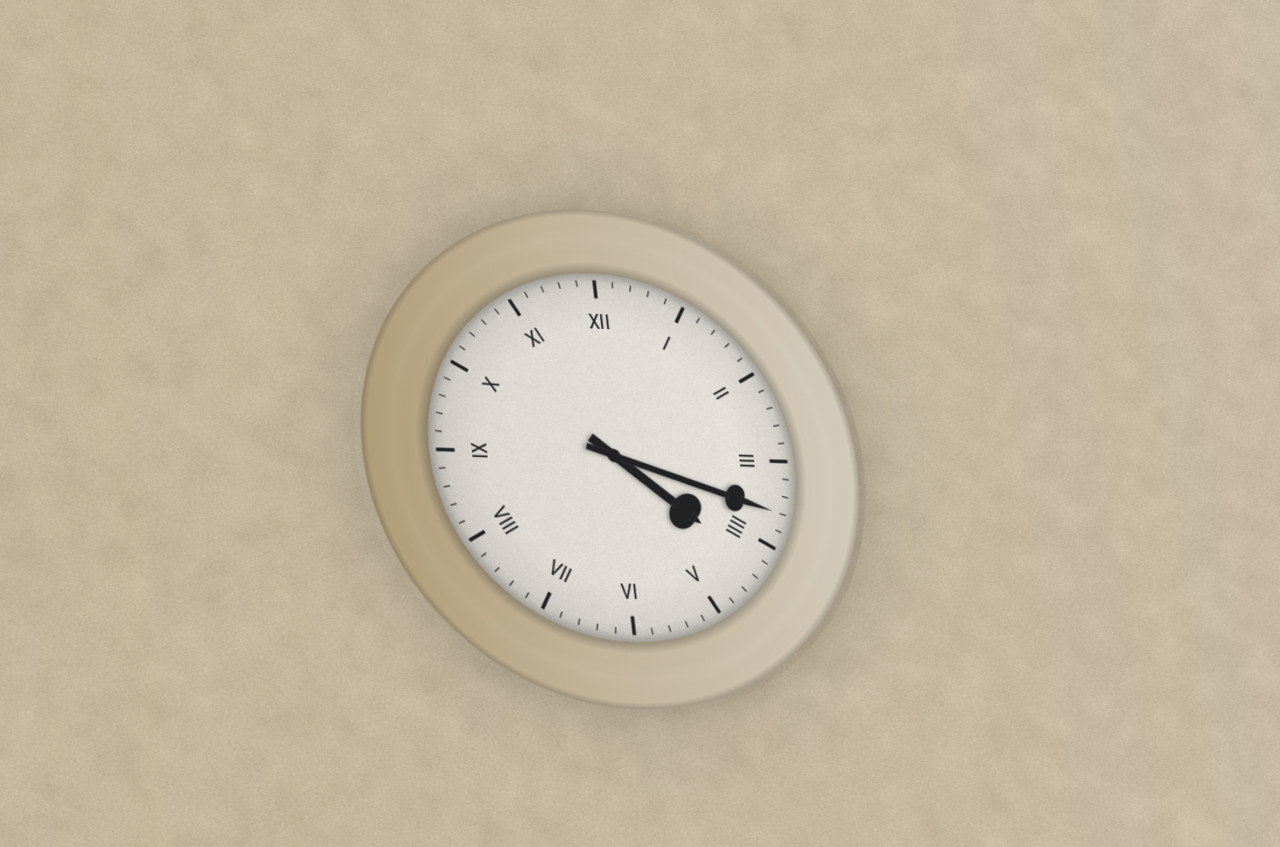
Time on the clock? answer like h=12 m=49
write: h=4 m=18
